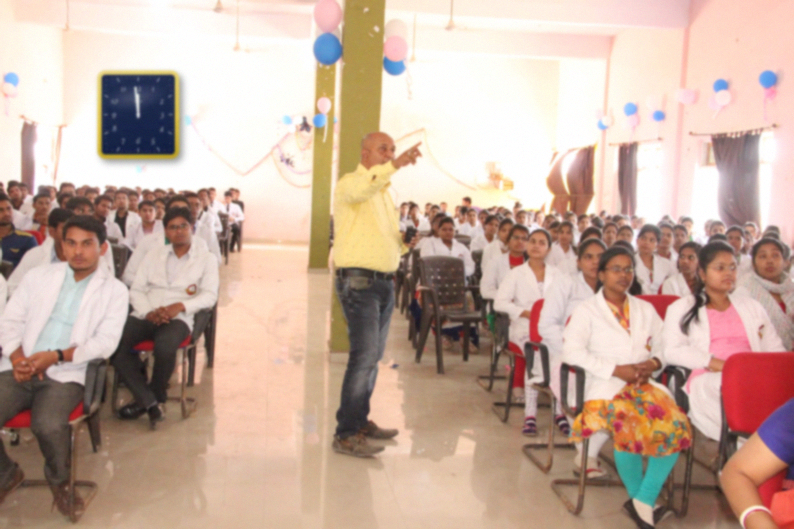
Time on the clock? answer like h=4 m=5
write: h=11 m=59
